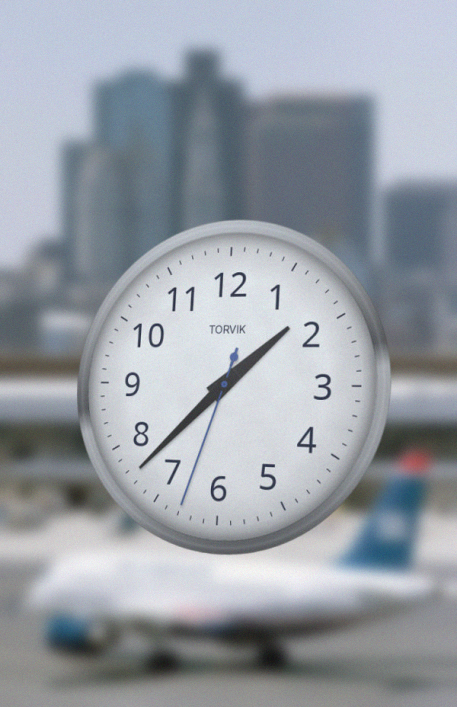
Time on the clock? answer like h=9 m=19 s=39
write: h=1 m=37 s=33
